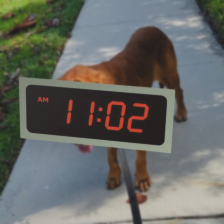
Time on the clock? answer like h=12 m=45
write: h=11 m=2
